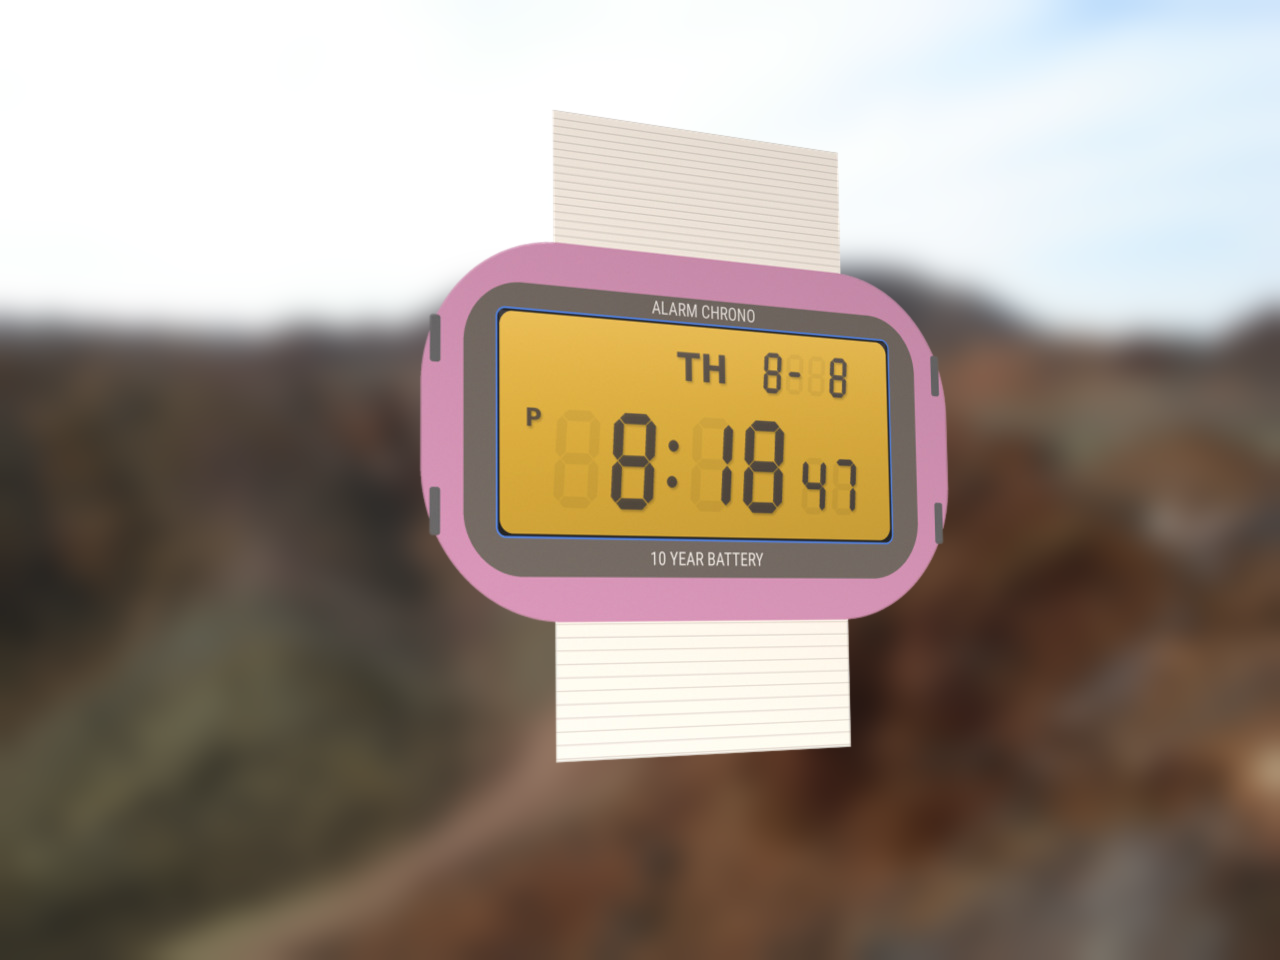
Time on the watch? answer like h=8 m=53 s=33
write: h=8 m=18 s=47
